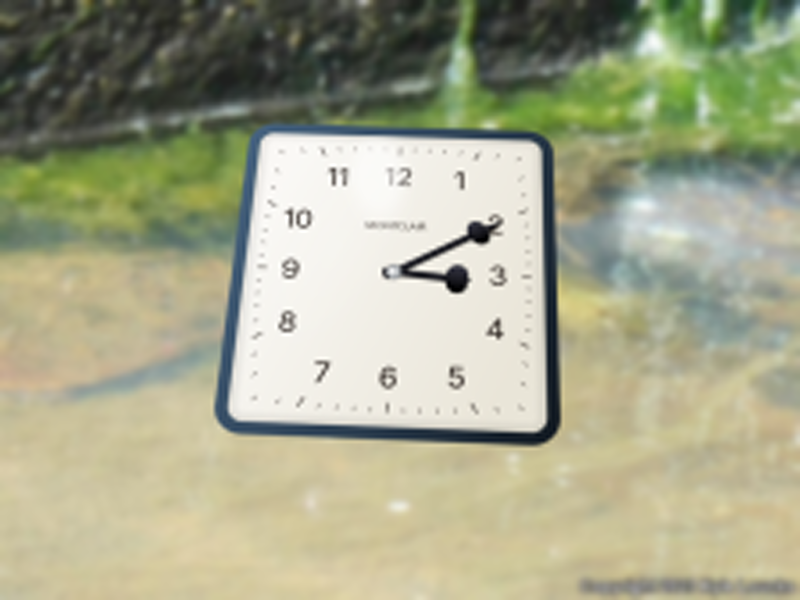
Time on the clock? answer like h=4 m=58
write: h=3 m=10
